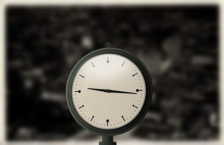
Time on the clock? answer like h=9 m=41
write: h=9 m=16
